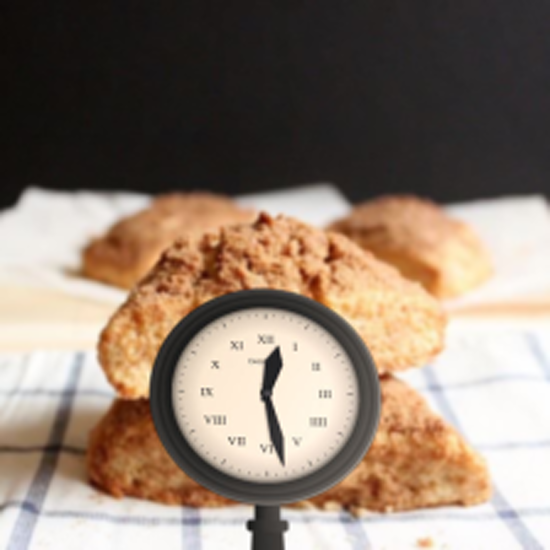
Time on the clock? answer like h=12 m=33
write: h=12 m=28
